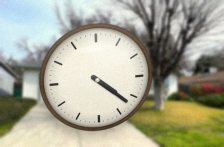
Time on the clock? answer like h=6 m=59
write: h=4 m=22
